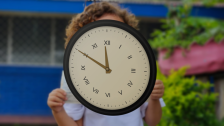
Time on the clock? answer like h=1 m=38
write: h=11 m=50
